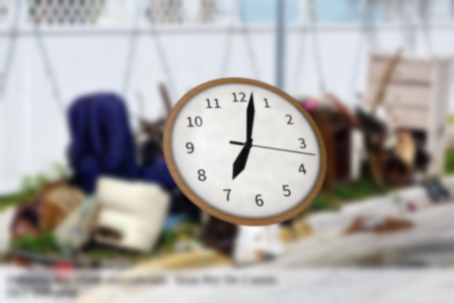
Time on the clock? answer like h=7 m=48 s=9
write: h=7 m=2 s=17
